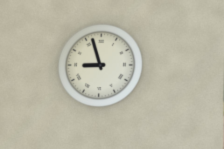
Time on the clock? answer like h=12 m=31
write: h=8 m=57
